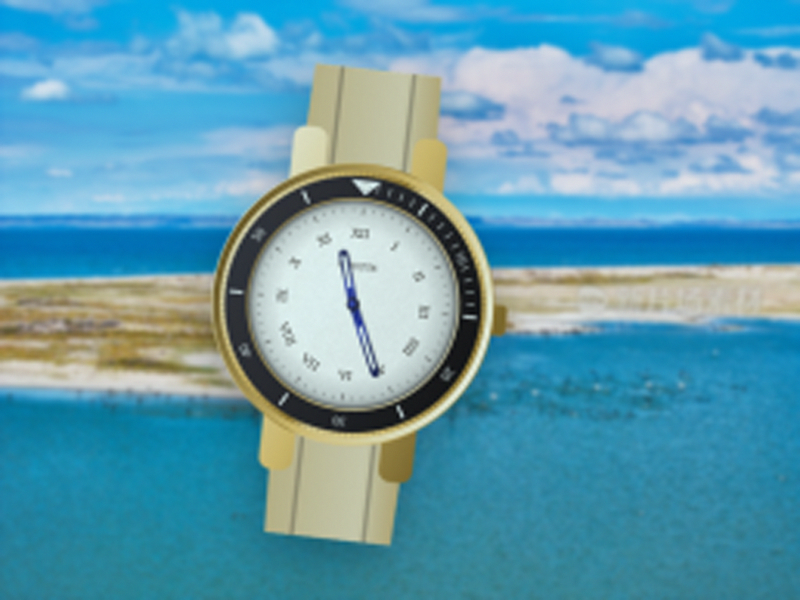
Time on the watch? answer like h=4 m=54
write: h=11 m=26
